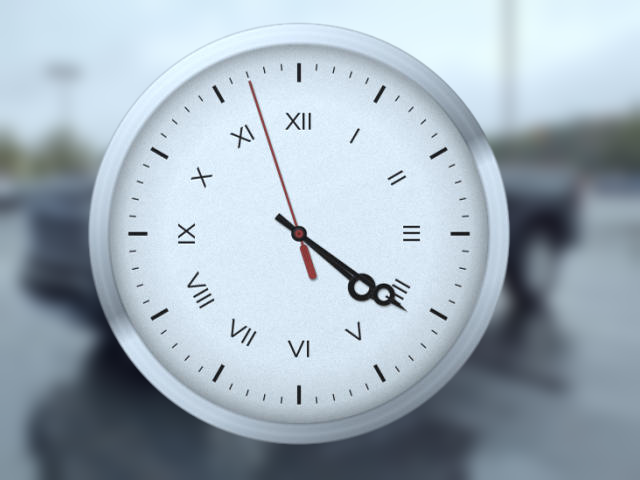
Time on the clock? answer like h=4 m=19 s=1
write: h=4 m=20 s=57
